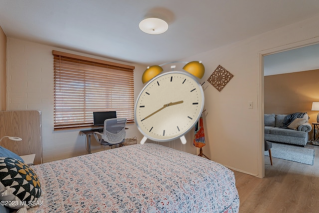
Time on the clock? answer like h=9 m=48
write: h=2 m=40
